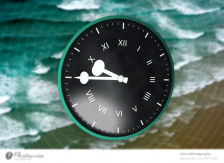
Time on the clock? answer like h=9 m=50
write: h=9 m=45
